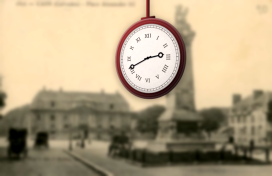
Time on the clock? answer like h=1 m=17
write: h=2 m=41
